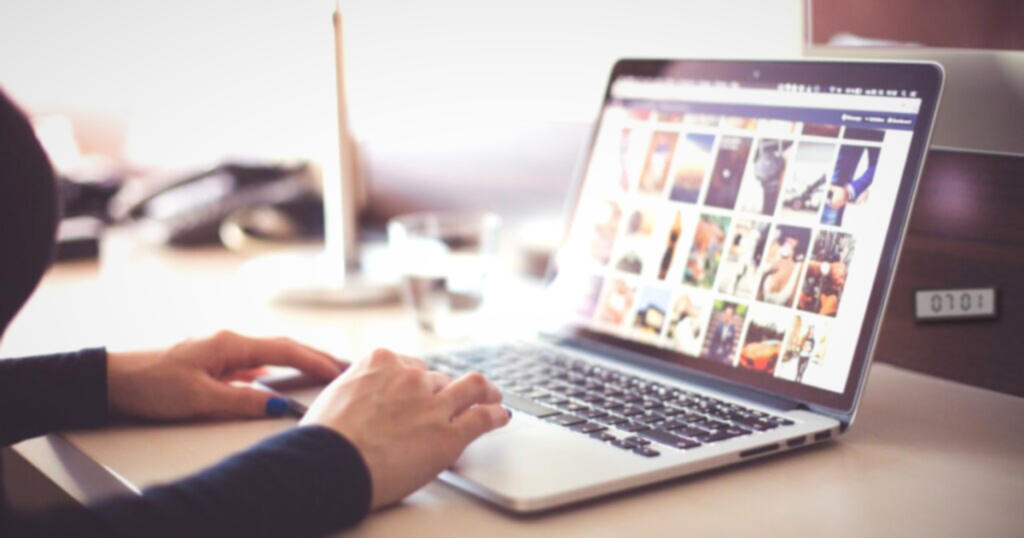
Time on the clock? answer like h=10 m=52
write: h=7 m=1
